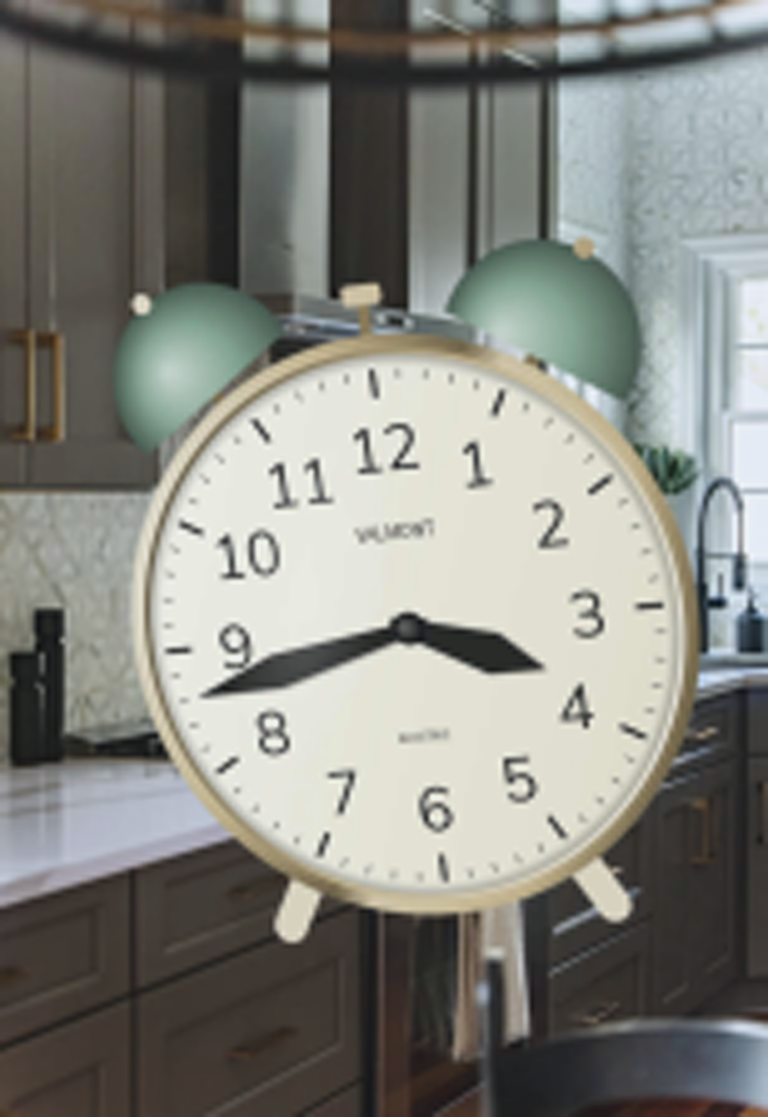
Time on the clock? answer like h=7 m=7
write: h=3 m=43
